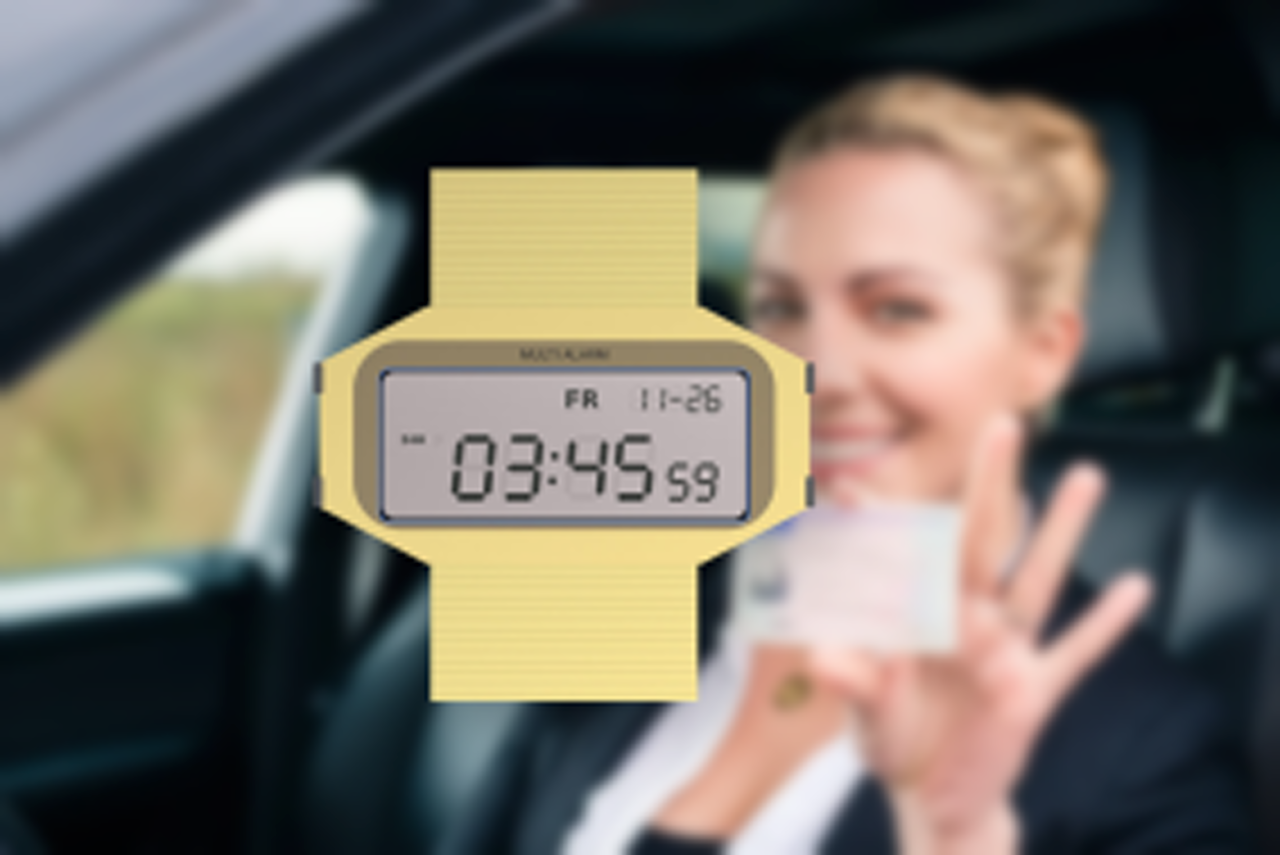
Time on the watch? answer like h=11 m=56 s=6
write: h=3 m=45 s=59
